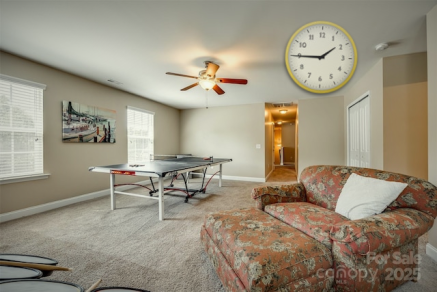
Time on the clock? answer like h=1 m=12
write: h=1 m=45
